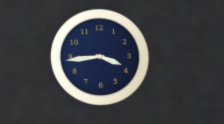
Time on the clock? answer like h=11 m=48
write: h=3 m=44
